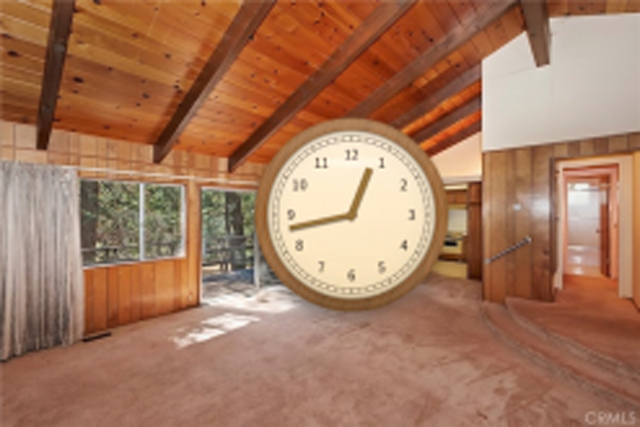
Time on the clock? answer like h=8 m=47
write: h=12 m=43
